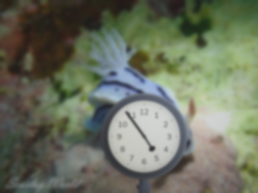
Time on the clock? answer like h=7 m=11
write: h=4 m=54
